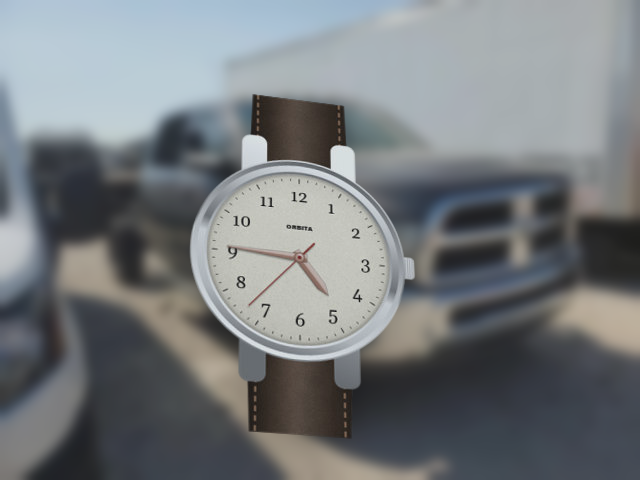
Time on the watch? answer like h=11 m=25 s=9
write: h=4 m=45 s=37
